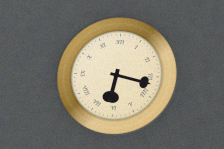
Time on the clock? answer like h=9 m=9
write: h=6 m=17
